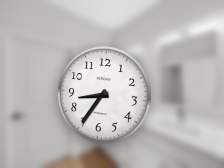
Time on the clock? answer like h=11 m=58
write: h=8 m=35
